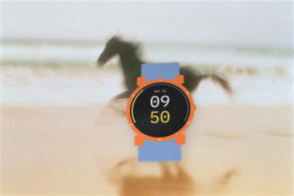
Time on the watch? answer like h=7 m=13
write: h=9 m=50
